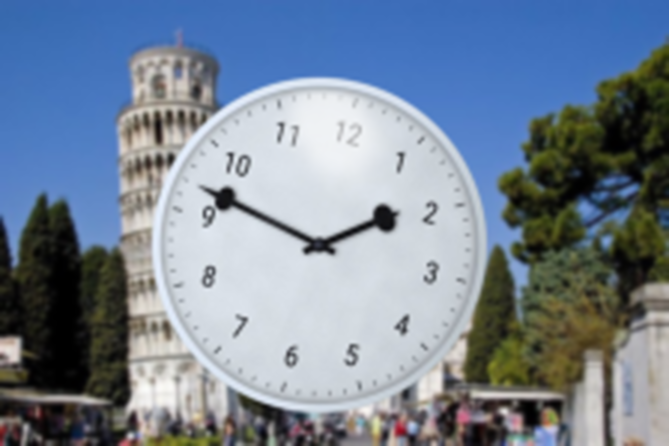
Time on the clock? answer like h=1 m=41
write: h=1 m=47
